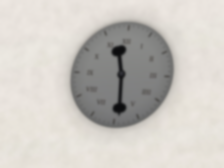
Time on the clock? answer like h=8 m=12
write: h=11 m=29
